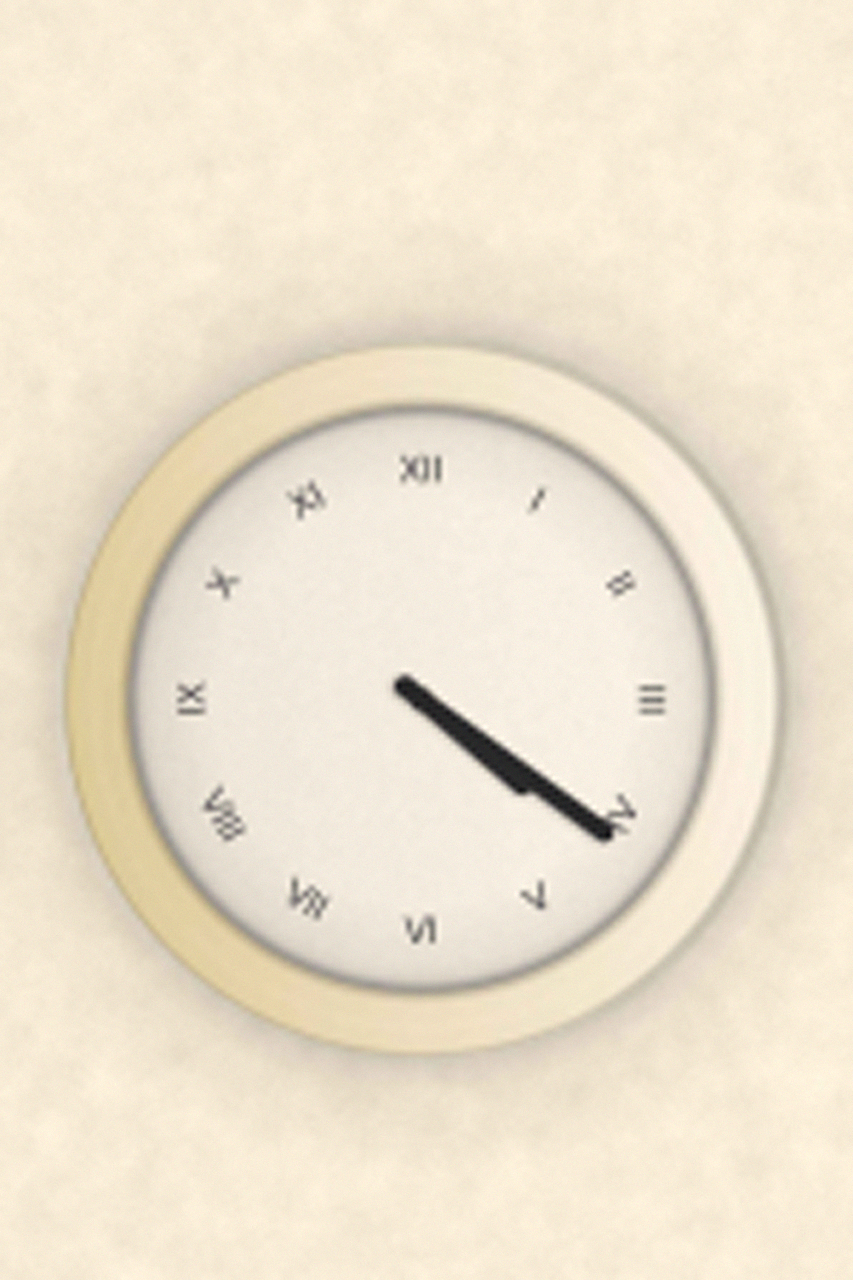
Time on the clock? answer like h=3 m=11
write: h=4 m=21
